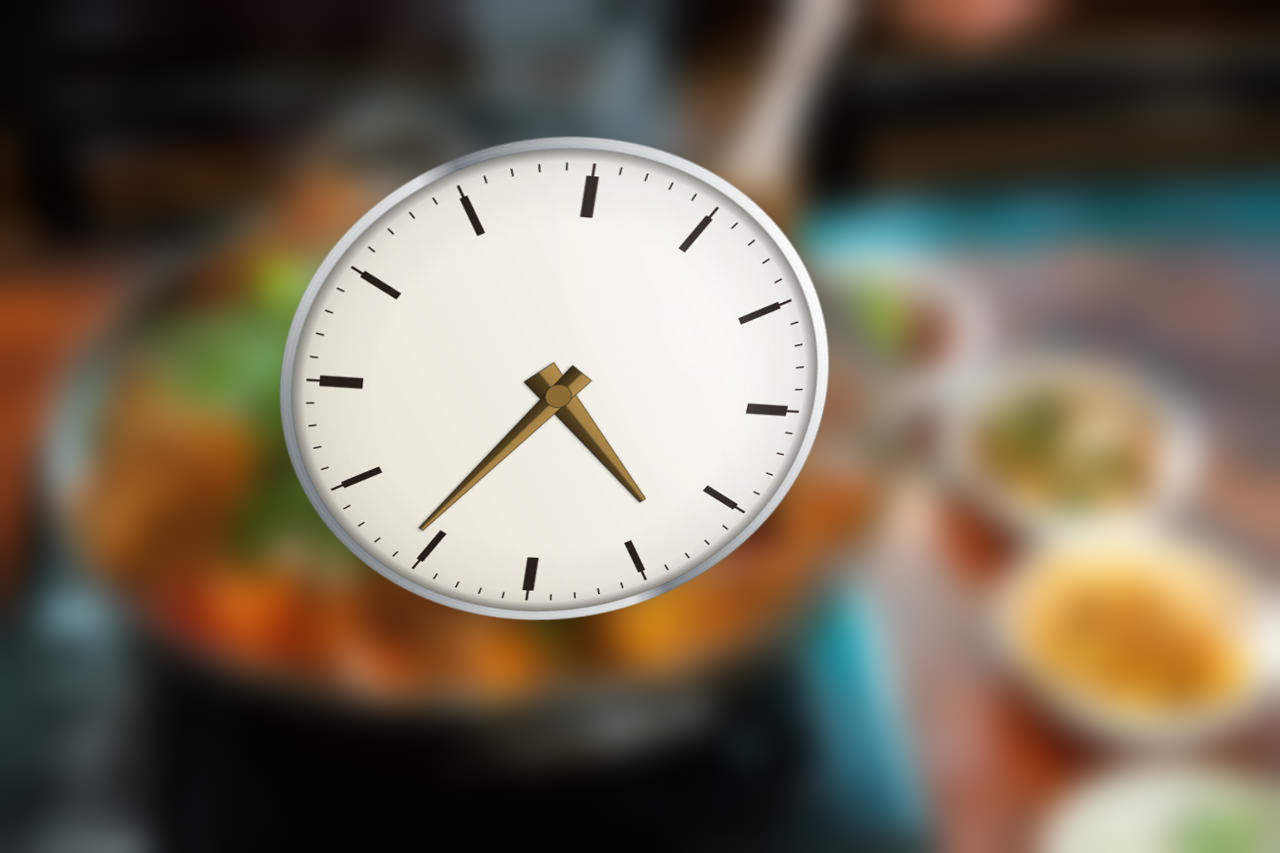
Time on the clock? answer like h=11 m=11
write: h=4 m=36
